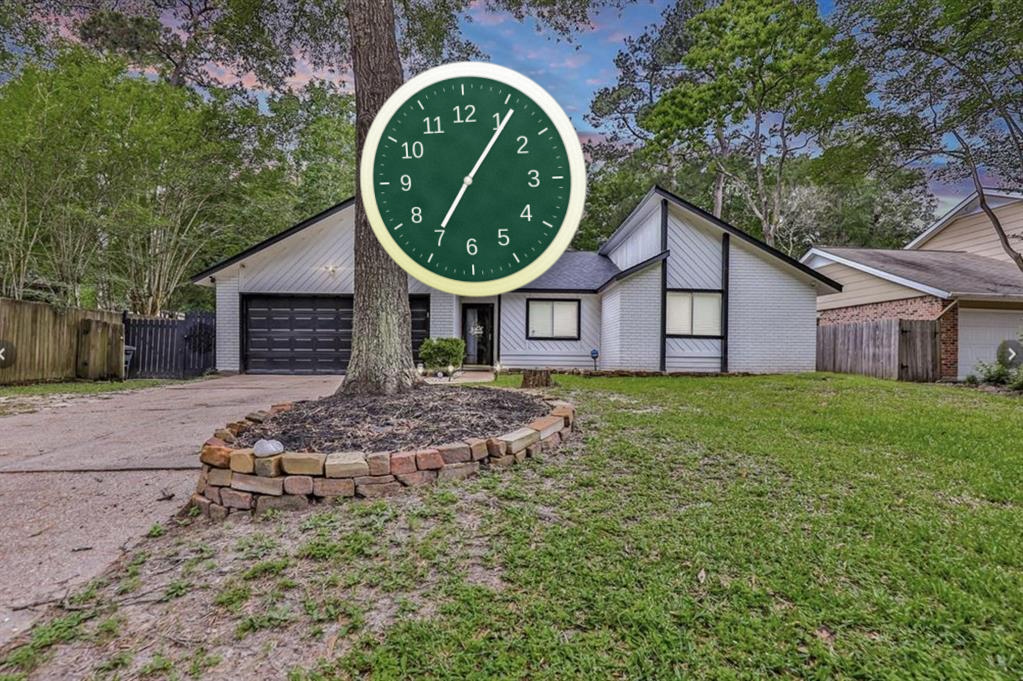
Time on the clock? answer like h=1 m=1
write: h=7 m=6
